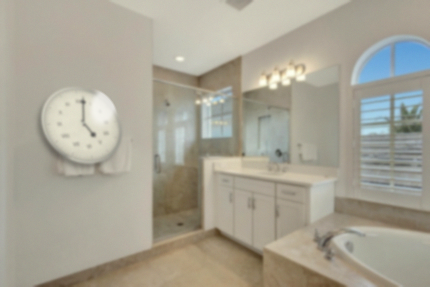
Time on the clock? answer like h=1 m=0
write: h=5 m=2
